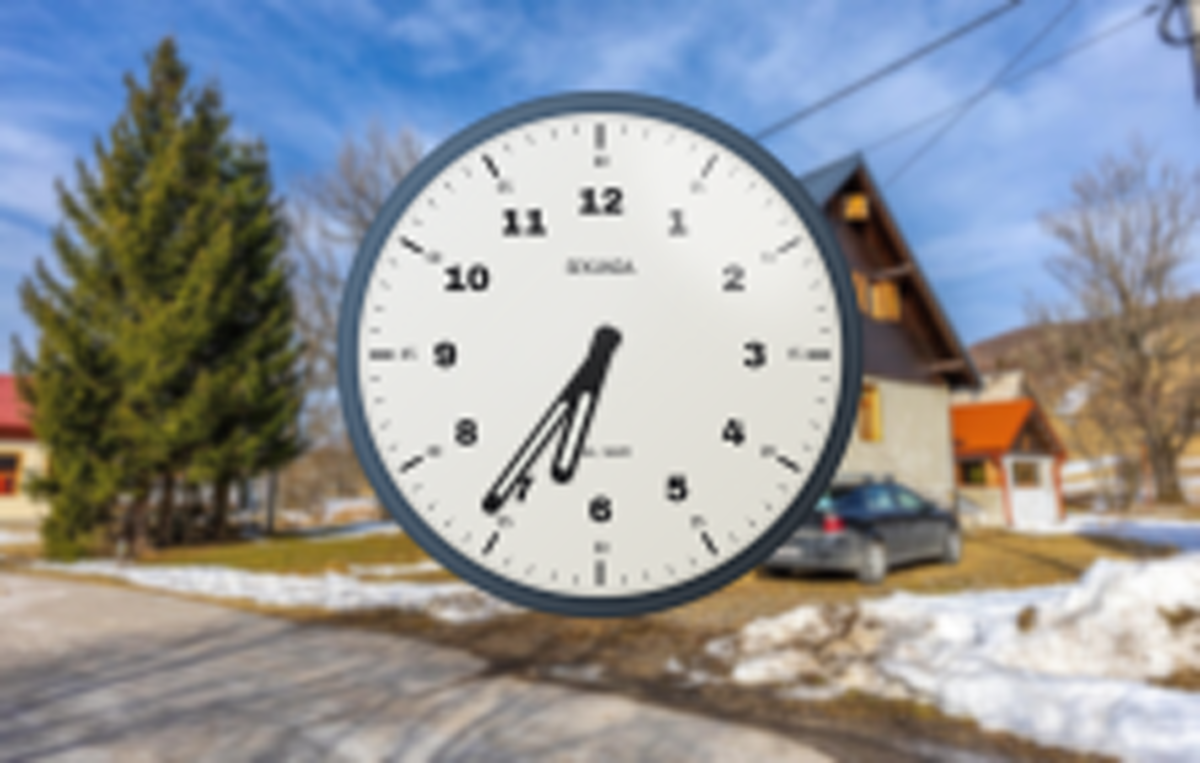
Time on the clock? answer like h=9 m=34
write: h=6 m=36
